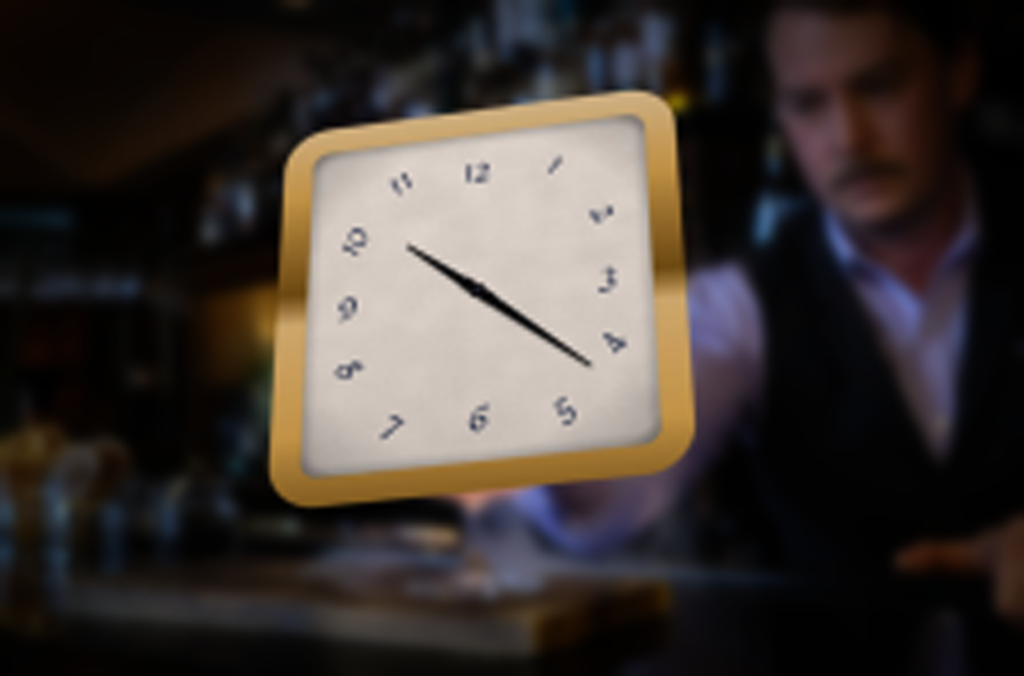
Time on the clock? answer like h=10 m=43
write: h=10 m=22
